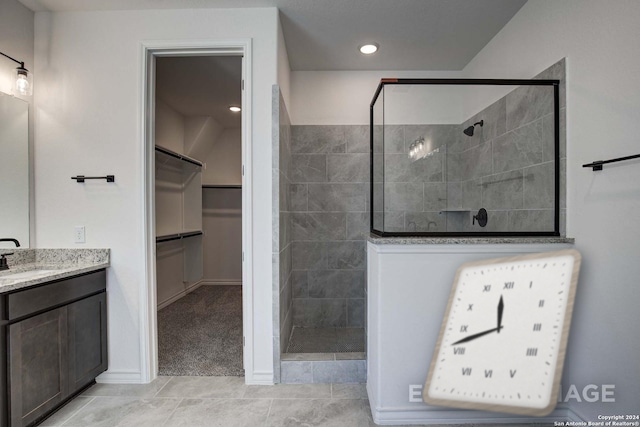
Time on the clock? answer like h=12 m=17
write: h=11 m=42
